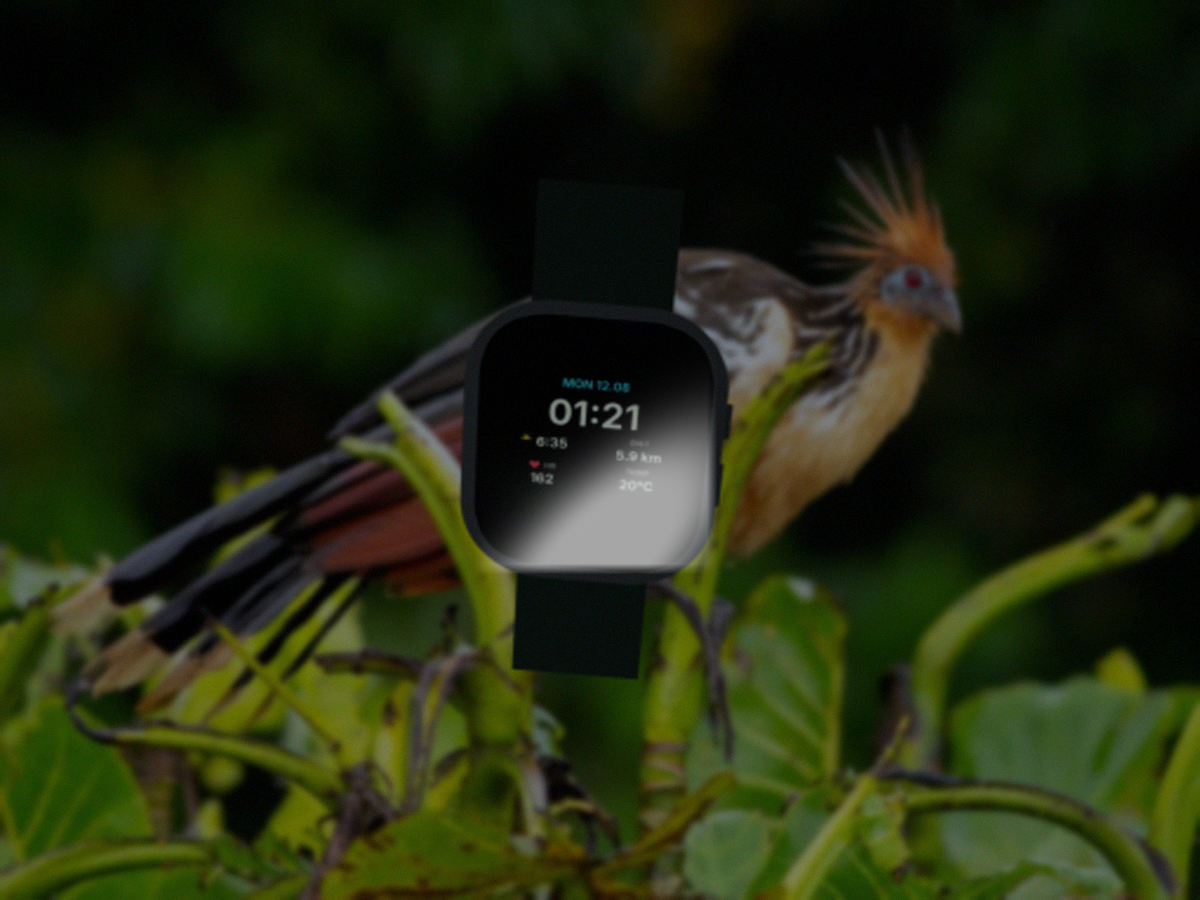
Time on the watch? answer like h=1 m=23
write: h=1 m=21
